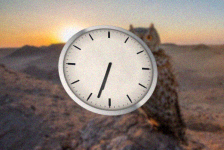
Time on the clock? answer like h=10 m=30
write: h=6 m=33
